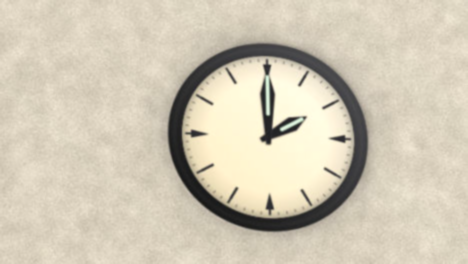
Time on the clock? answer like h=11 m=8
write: h=2 m=0
